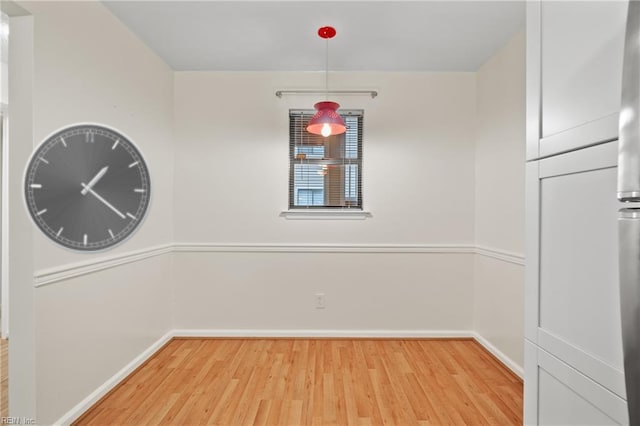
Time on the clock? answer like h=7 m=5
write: h=1 m=21
